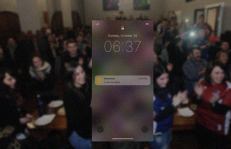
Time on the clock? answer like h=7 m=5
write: h=6 m=37
